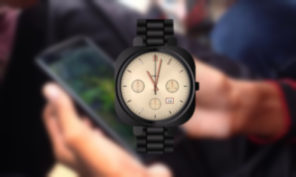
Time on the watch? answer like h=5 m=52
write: h=11 m=2
